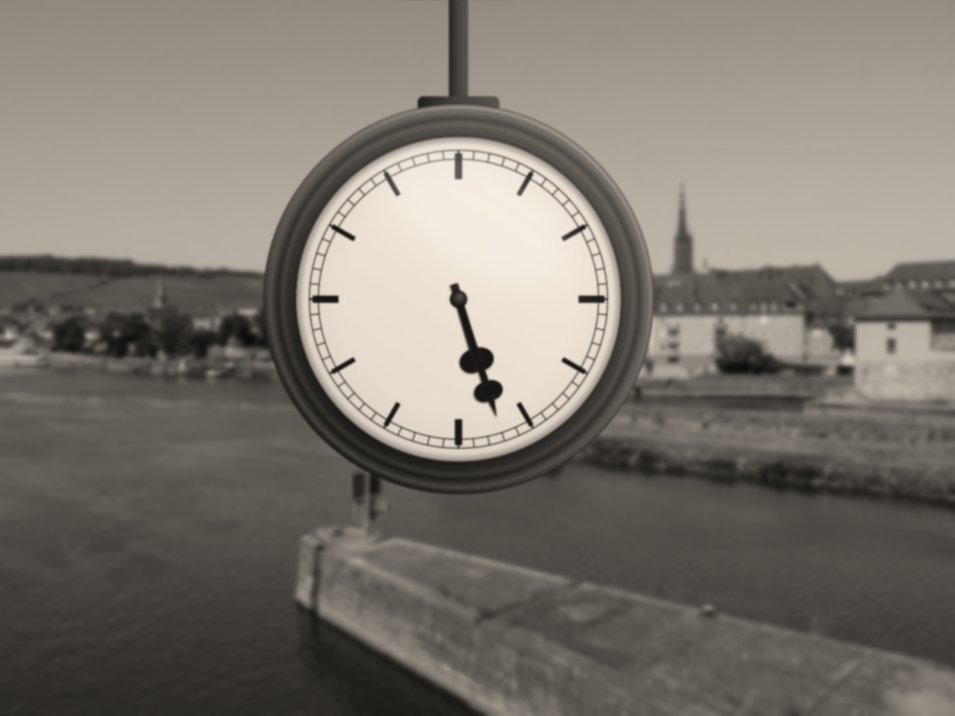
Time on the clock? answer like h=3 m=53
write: h=5 m=27
